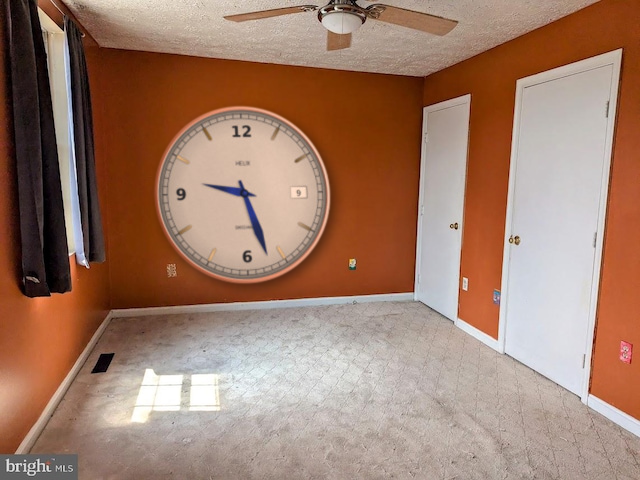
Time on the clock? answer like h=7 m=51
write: h=9 m=27
